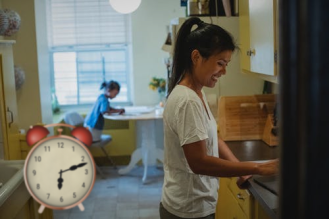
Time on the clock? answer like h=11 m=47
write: h=6 m=12
